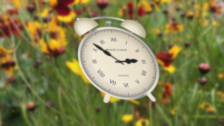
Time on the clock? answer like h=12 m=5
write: h=2 m=52
